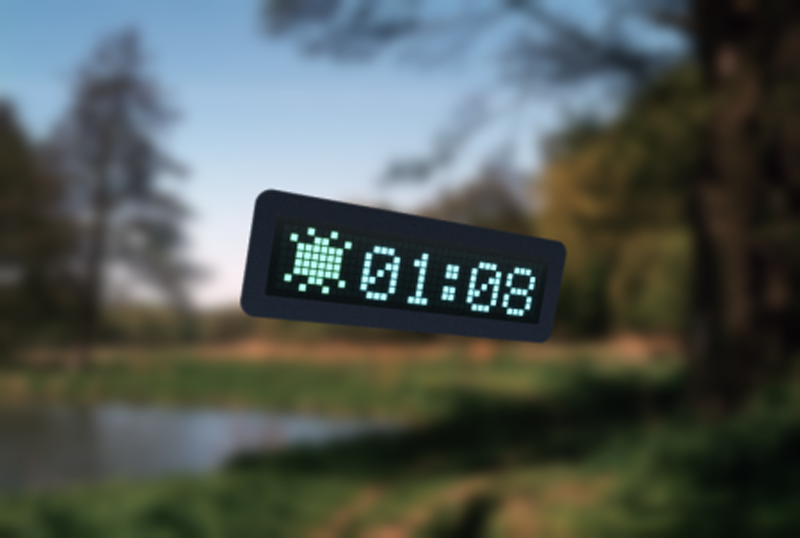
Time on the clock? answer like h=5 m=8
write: h=1 m=8
